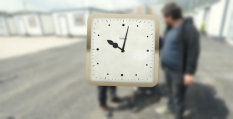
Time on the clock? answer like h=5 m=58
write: h=10 m=2
